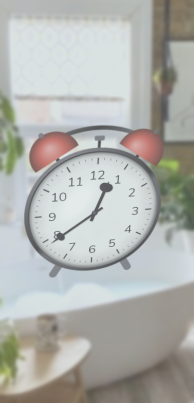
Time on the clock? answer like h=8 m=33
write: h=12 m=39
